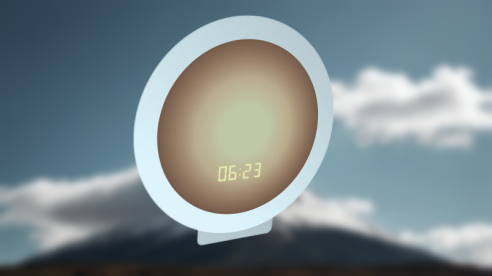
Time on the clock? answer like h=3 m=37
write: h=6 m=23
